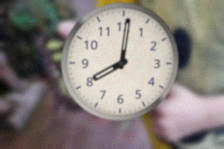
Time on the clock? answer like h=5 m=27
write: h=8 m=1
